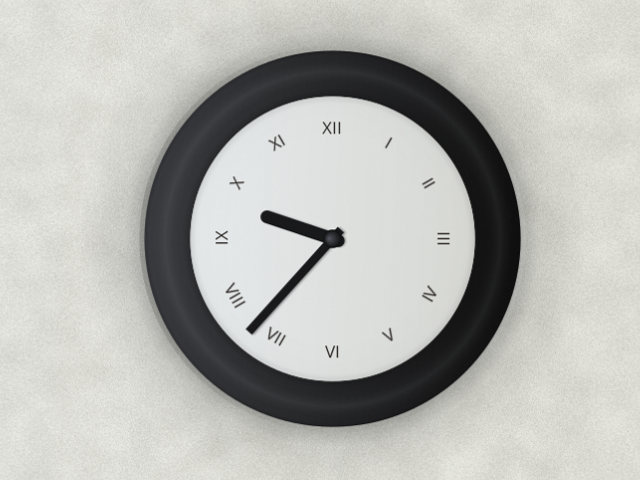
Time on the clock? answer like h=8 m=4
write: h=9 m=37
